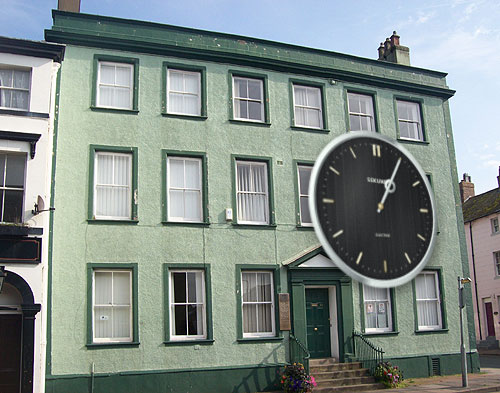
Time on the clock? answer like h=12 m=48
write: h=1 m=5
